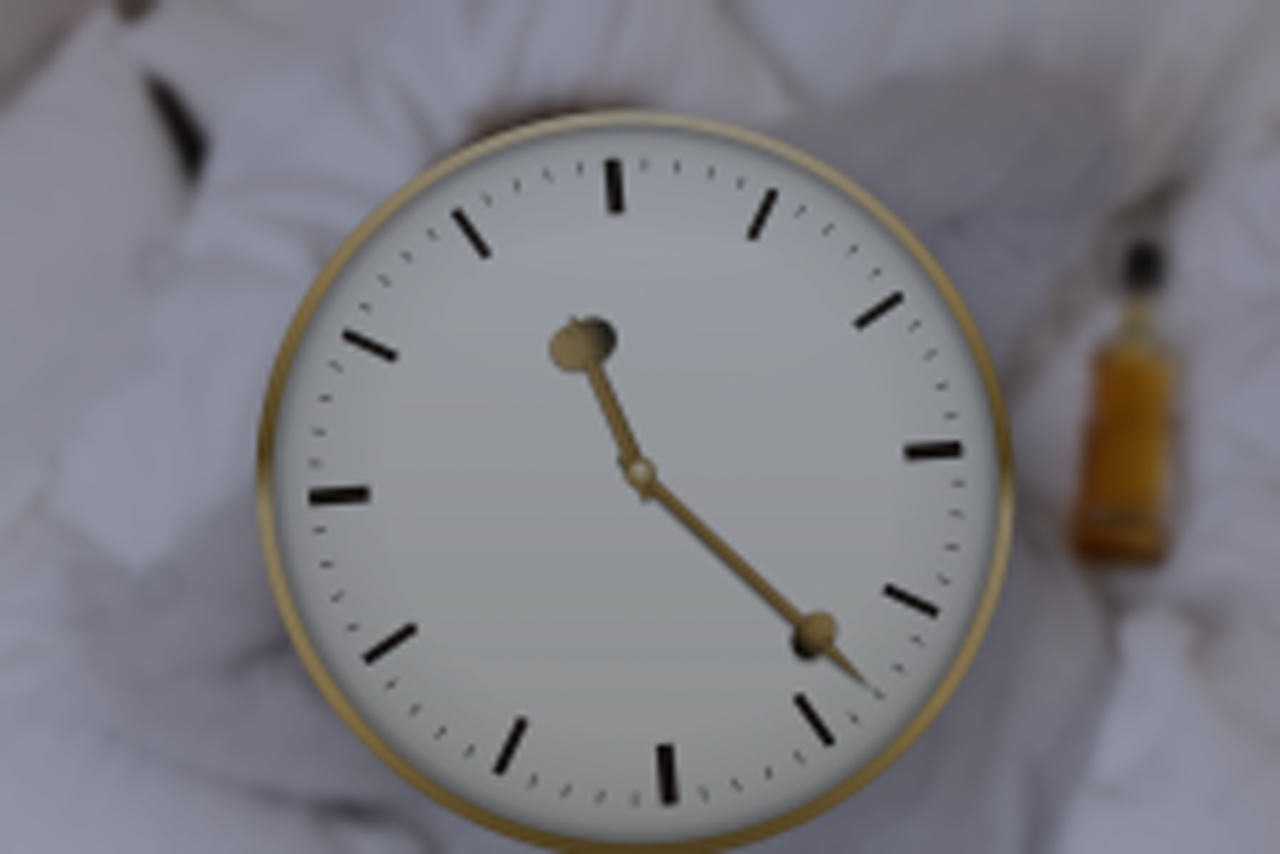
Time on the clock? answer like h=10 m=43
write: h=11 m=23
